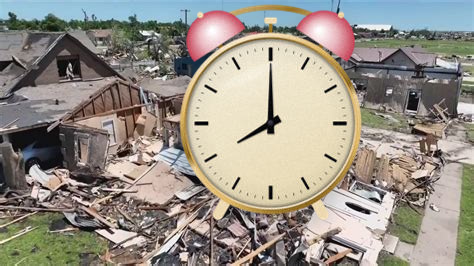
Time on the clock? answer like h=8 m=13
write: h=8 m=0
